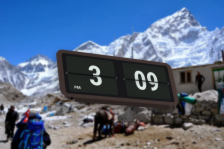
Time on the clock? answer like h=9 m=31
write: h=3 m=9
